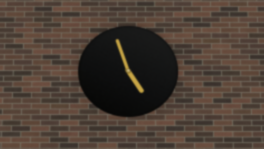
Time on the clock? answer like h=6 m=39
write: h=4 m=57
